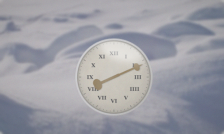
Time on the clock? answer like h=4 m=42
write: h=8 m=11
